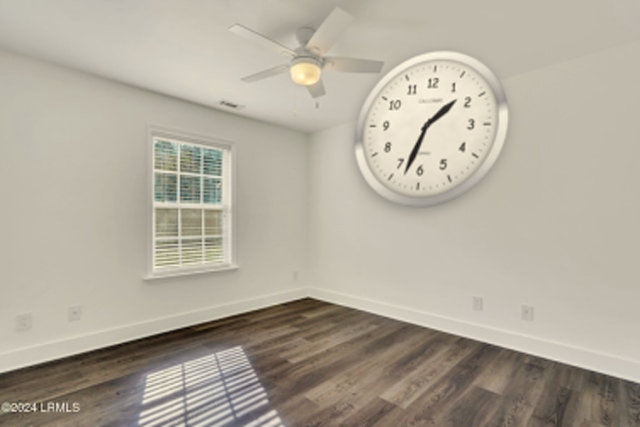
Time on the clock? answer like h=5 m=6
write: h=1 m=33
